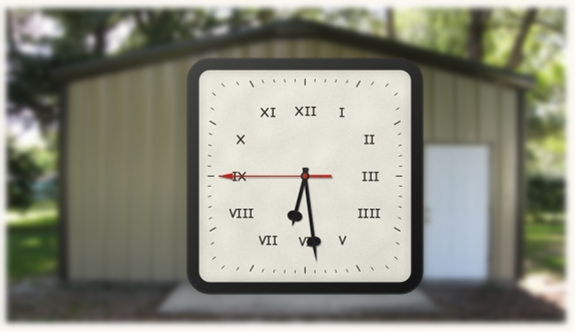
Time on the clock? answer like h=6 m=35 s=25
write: h=6 m=28 s=45
